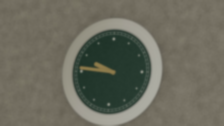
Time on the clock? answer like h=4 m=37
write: h=9 m=46
